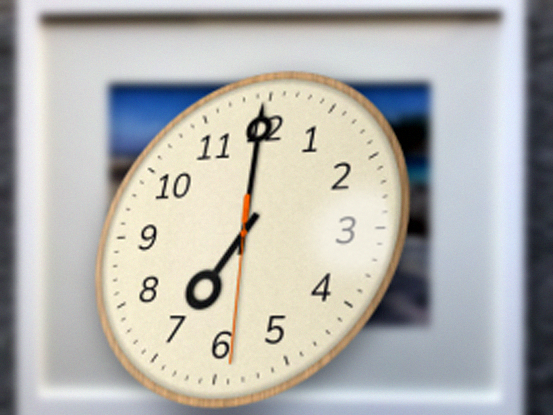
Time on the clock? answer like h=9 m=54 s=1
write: h=6 m=59 s=29
